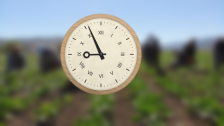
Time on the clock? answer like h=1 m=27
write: h=8 m=56
